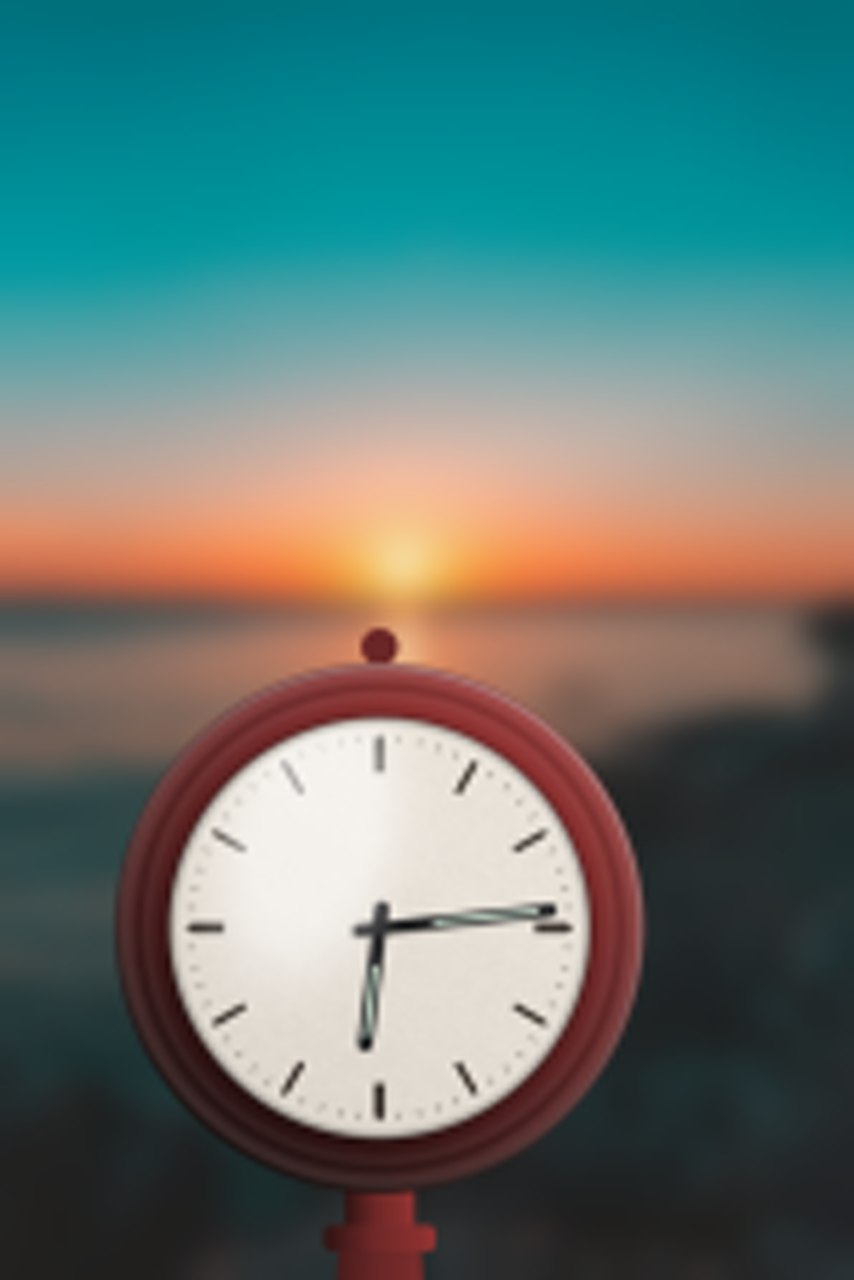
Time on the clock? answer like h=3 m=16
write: h=6 m=14
